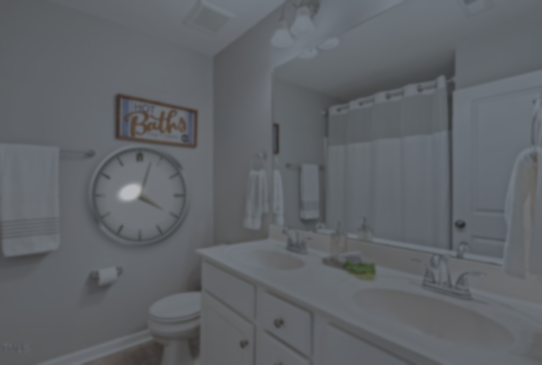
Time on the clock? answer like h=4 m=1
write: h=4 m=3
